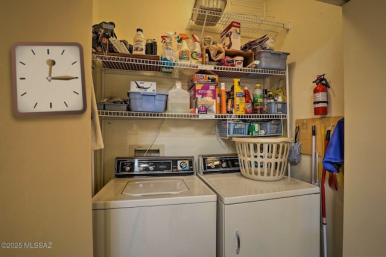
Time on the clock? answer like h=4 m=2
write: h=12 m=15
